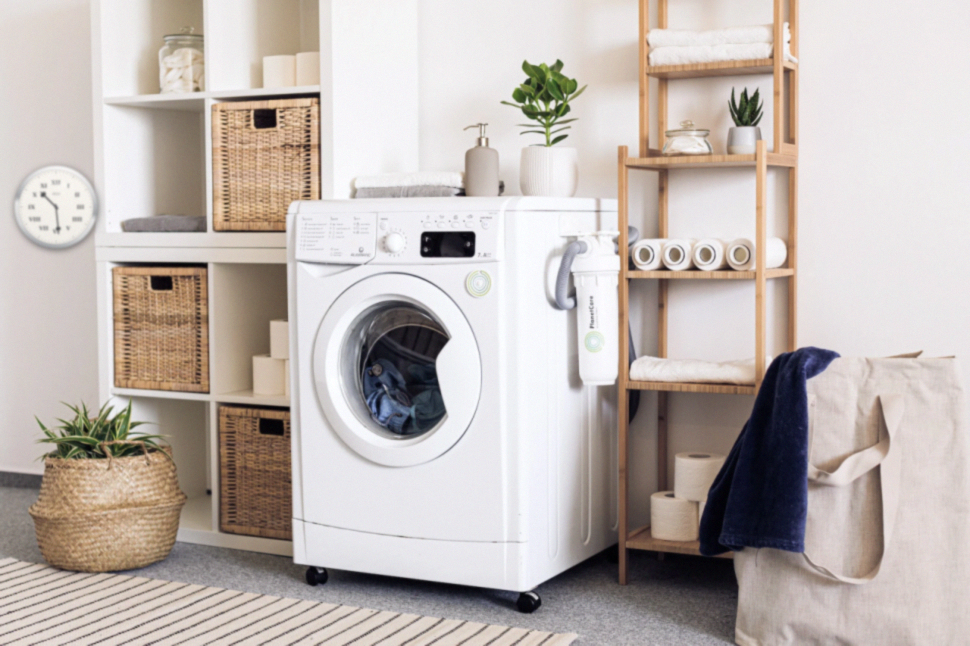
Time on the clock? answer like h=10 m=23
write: h=10 m=29
